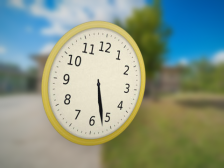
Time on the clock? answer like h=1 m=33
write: h=5 m=27
